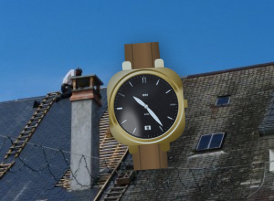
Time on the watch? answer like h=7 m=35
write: h=10 m=24
